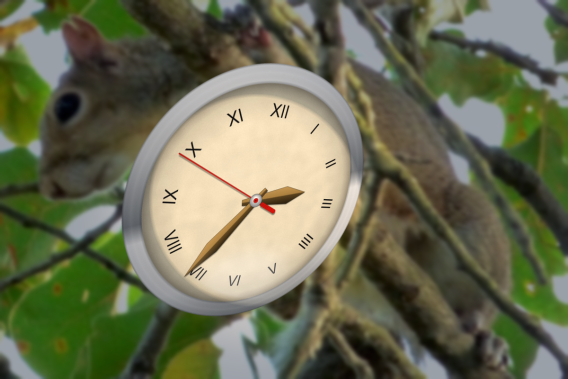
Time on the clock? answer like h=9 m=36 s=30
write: h=2 m=35 s=49
